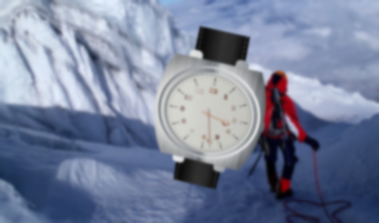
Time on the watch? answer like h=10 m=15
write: h=3 m=28
